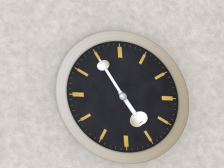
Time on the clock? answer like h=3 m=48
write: h=4 m=55
